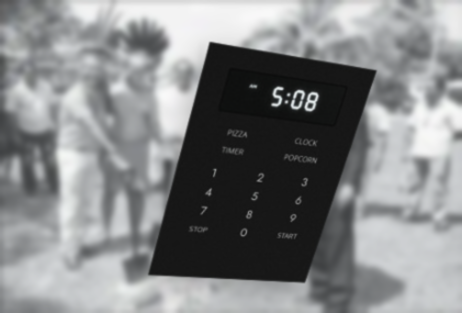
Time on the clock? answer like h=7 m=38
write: h=5 m=8
